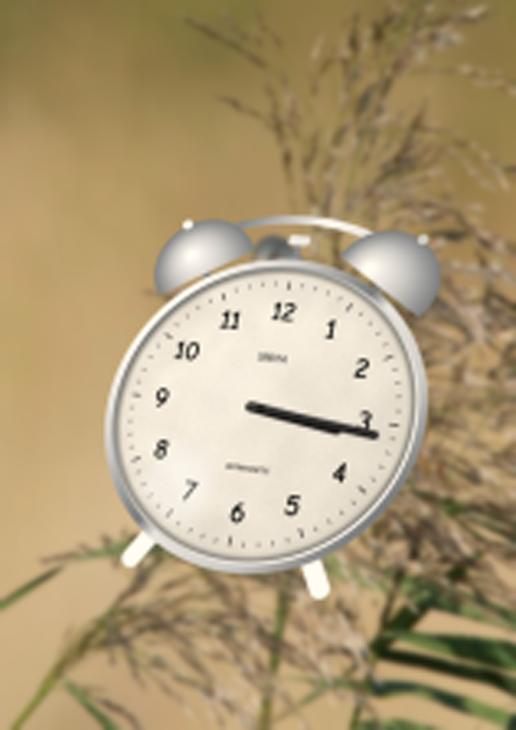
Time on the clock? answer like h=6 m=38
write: h=3 m=16
